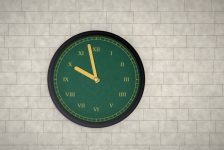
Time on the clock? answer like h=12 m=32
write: h=9 m=58
